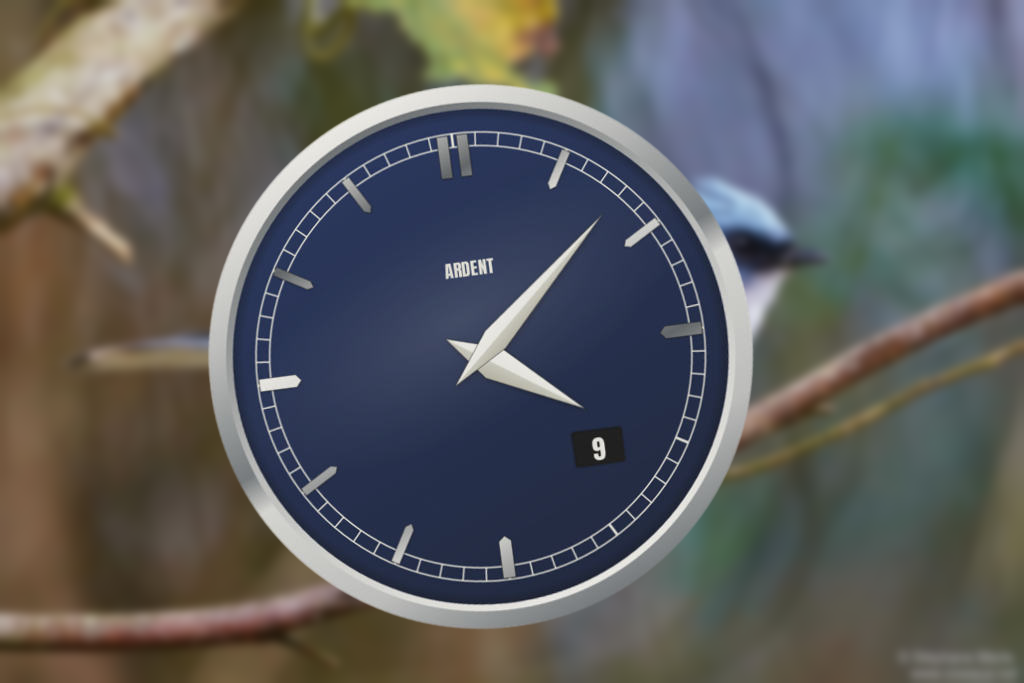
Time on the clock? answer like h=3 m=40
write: h=4 m=8
